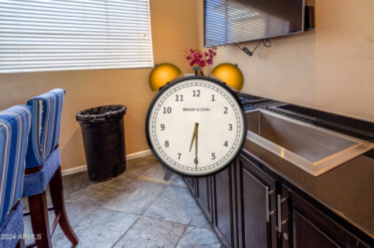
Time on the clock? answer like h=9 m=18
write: h=6 m=30
